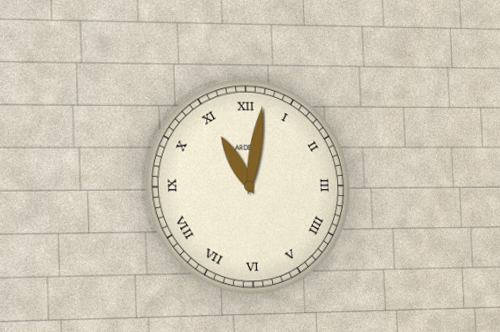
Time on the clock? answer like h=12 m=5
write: h=11 m=2
